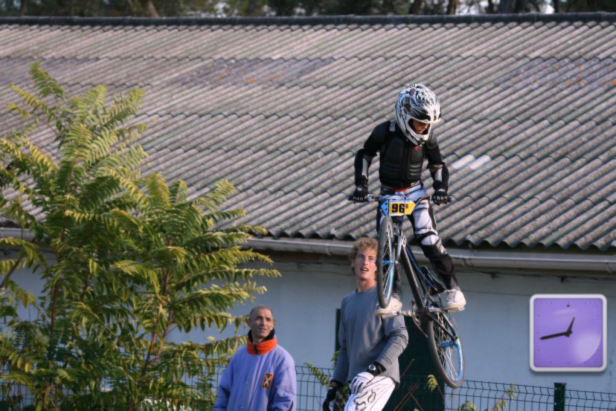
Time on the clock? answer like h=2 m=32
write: h=12 m=43
